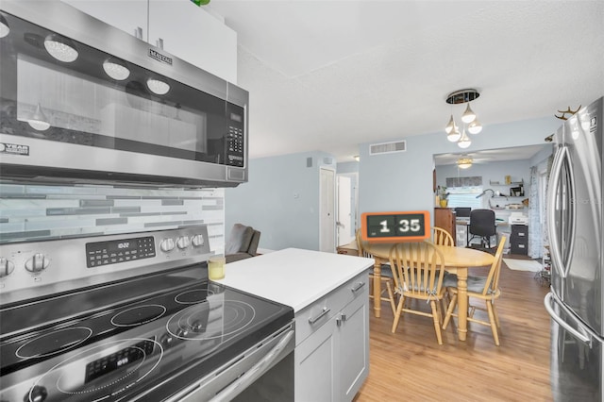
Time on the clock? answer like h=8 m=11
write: h=1 m=35
